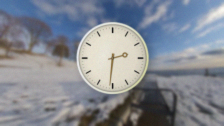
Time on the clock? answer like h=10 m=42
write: h=2 m=31
